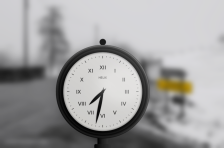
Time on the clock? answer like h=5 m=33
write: h=7 m=32
